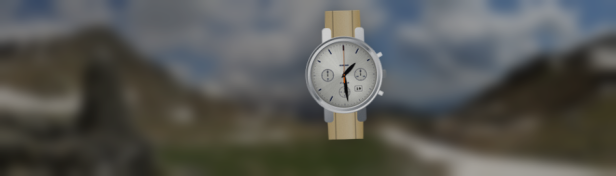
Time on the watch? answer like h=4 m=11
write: h=1 m=29
